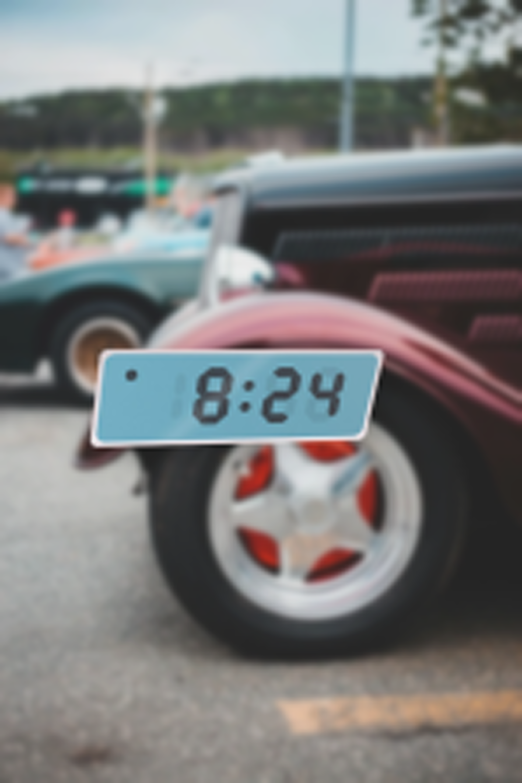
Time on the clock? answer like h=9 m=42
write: h=8 m=24
